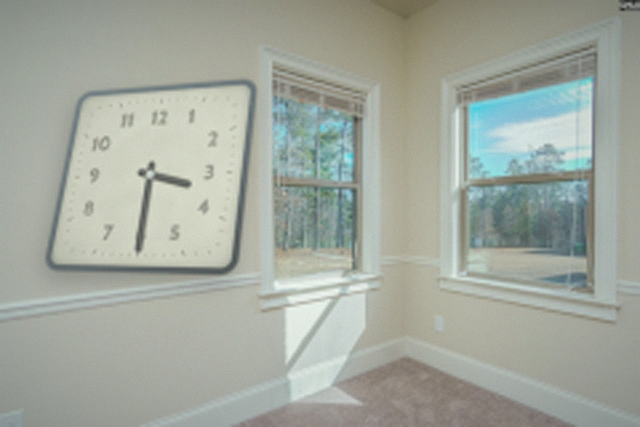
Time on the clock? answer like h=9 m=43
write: h=3 m=30
